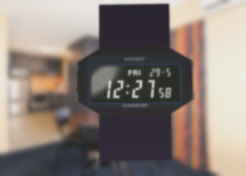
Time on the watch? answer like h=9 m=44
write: h=12 m=27
